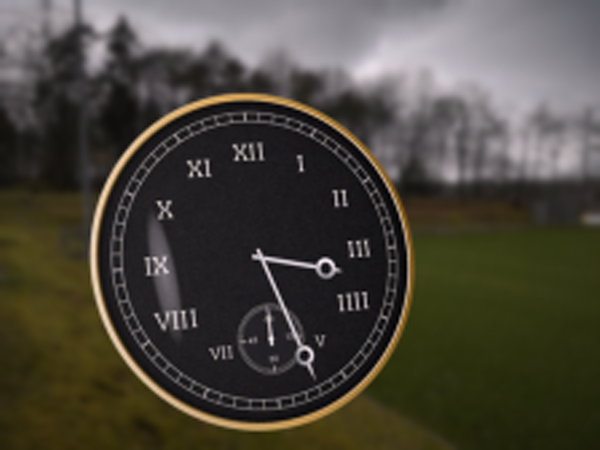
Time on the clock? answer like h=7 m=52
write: h=3 m=27
